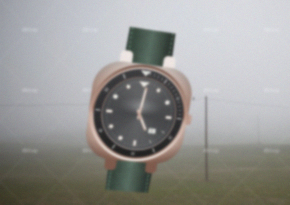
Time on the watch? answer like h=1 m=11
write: h=5 m=1
